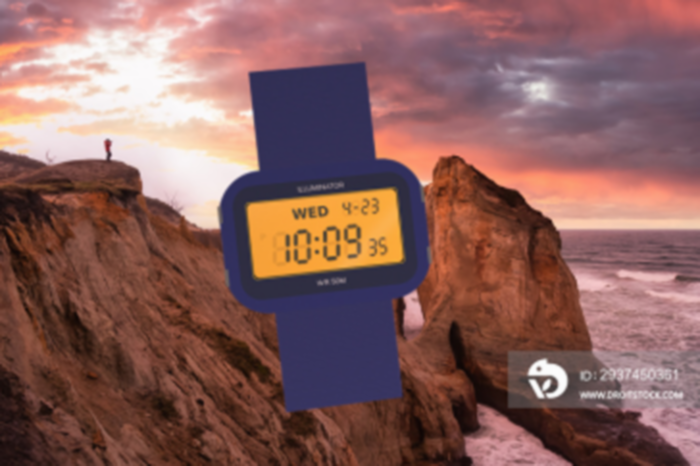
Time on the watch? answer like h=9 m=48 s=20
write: h=10 m=9 s=35
